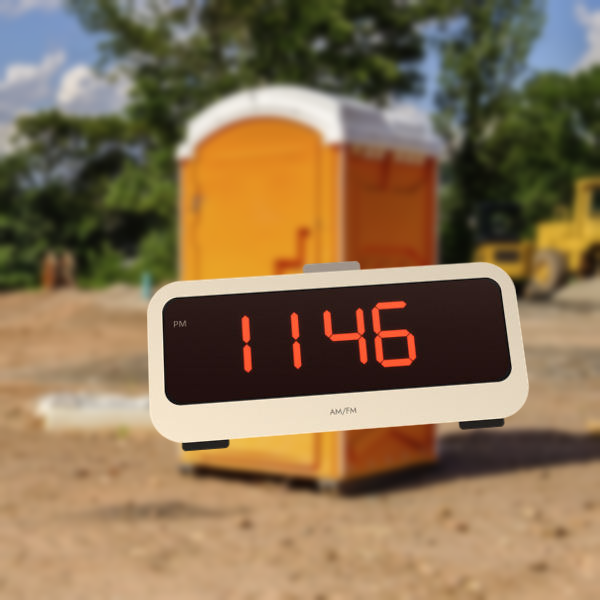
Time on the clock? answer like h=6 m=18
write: h=11 m=46
